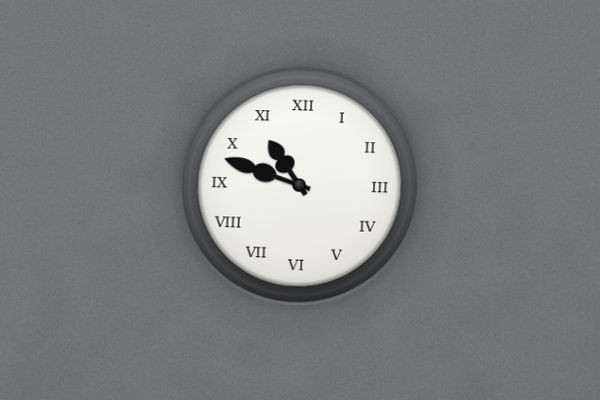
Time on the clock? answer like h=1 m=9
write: h=10 m=48
